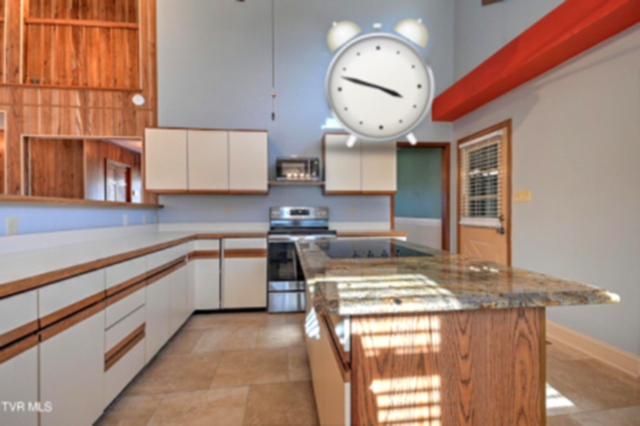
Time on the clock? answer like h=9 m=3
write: h=3 m=48
